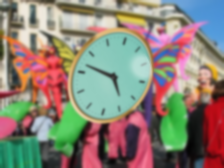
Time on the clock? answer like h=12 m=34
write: h=4 m=47
